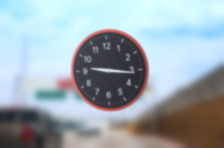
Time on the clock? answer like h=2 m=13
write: h=9 m=16
